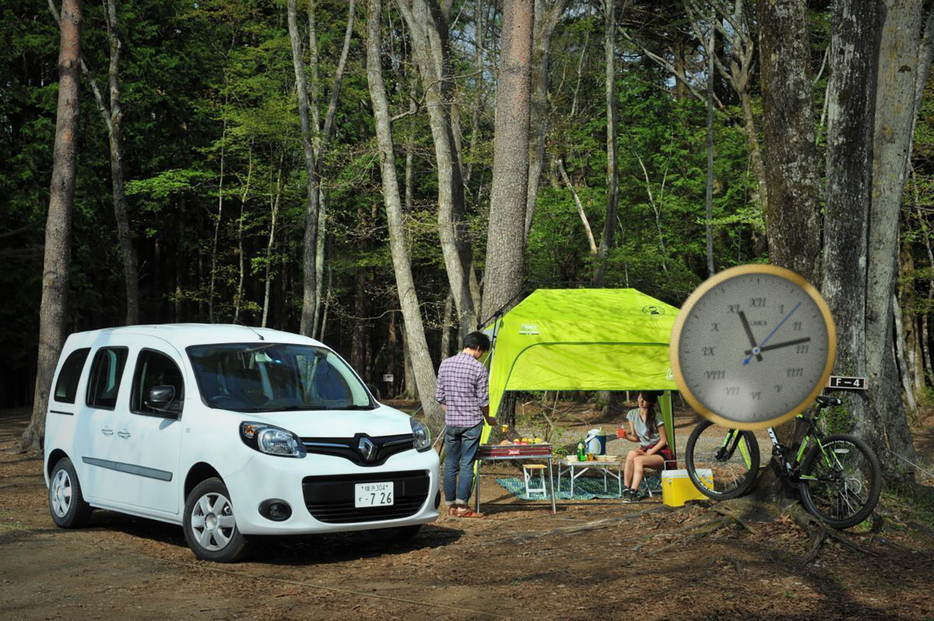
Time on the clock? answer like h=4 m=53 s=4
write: h=11 m=13 s=7
